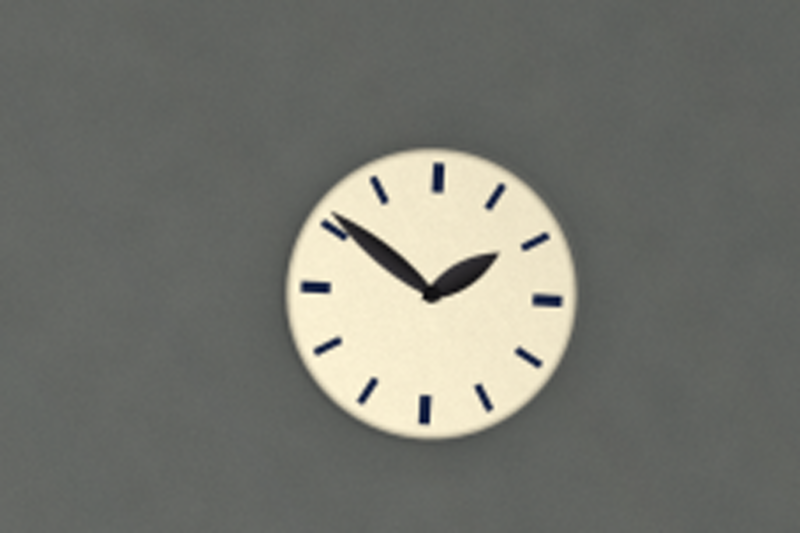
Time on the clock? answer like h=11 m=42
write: h=1 m=51
